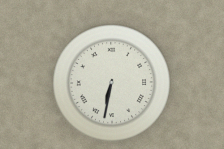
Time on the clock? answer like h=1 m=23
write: h=6 m=32
